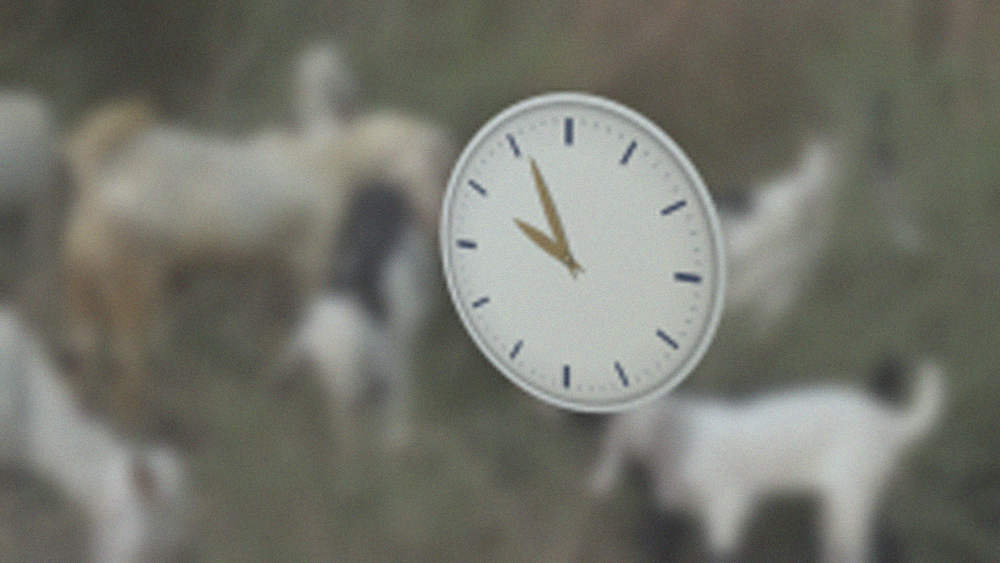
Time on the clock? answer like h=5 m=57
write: h=9 m=56
